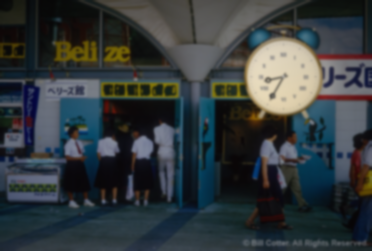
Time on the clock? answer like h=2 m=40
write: h=8 m=35
